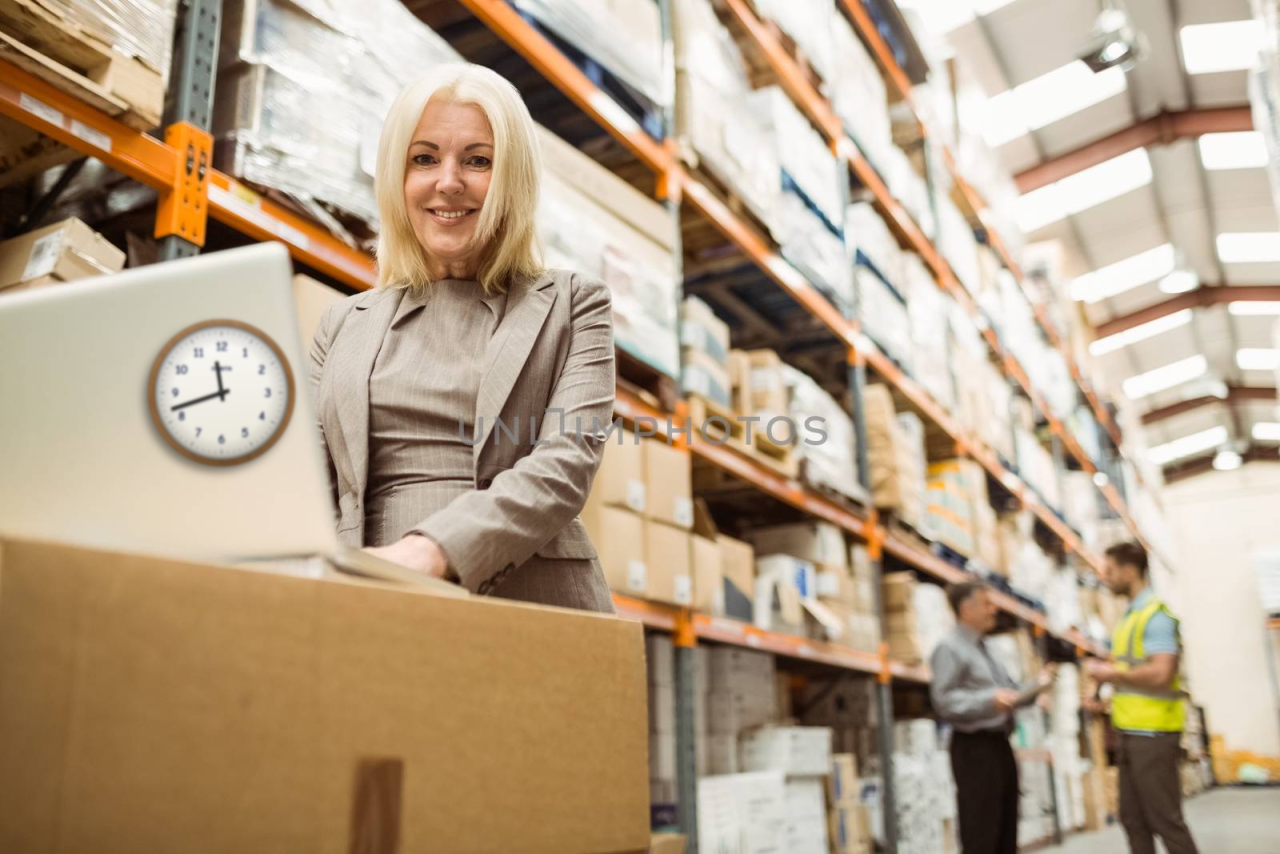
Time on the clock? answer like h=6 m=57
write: h=11 m=42
